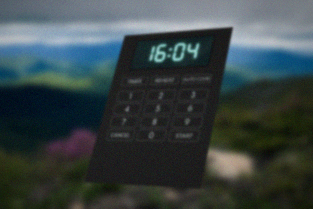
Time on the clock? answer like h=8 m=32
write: h=16 m=4
